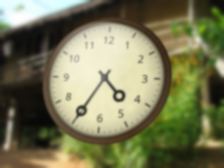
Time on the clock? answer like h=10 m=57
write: h=4 m=35
